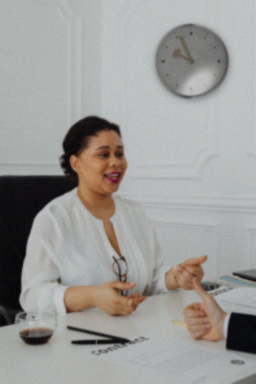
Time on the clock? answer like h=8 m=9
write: h=9 m=56
